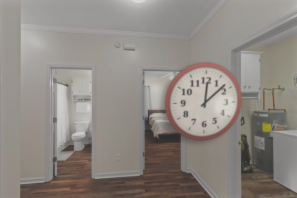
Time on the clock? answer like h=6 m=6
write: h=12 m=8
